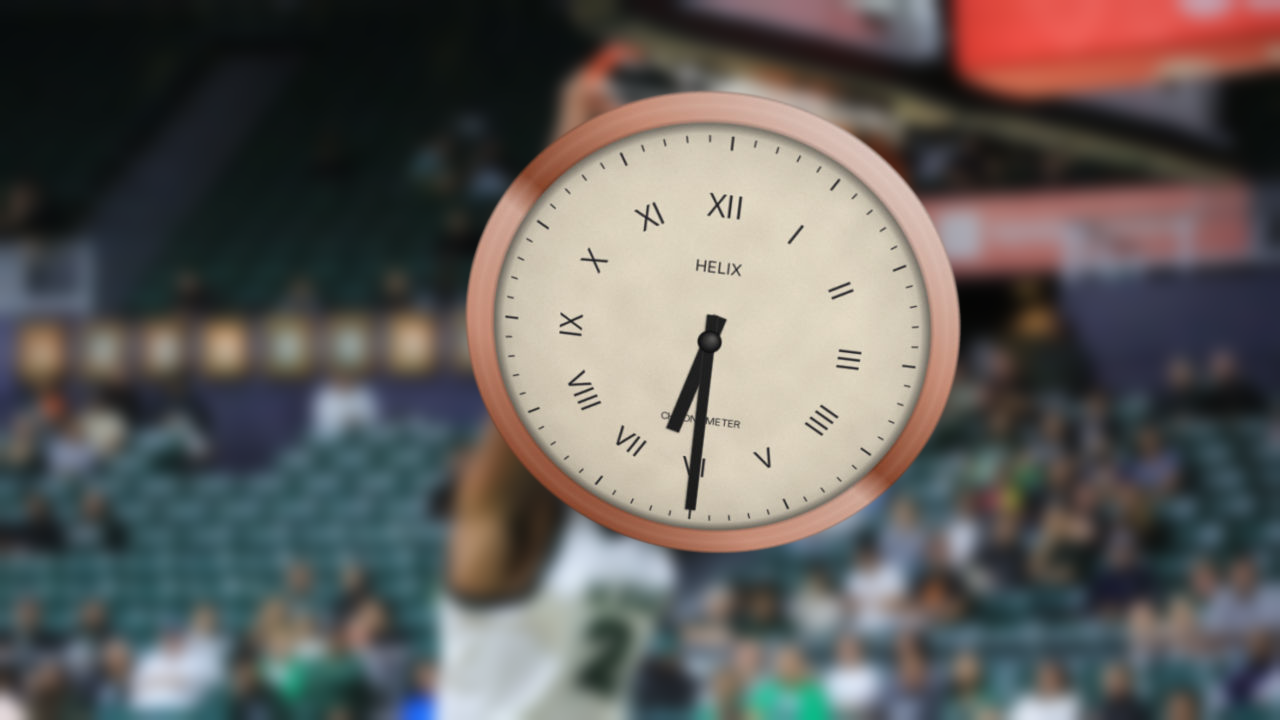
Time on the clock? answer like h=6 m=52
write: h=6 m=30
